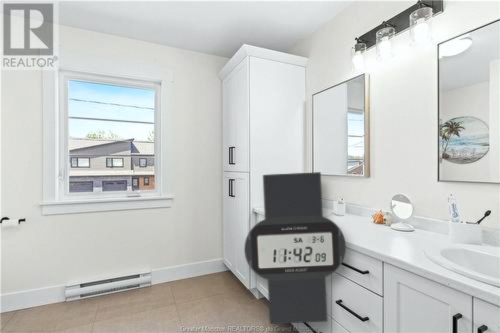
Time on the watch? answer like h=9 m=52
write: h=11 m=42
